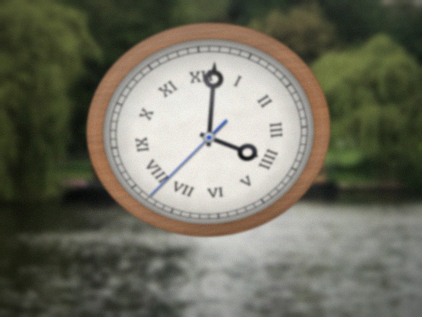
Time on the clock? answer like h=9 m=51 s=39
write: h=4 m=1 s=38
